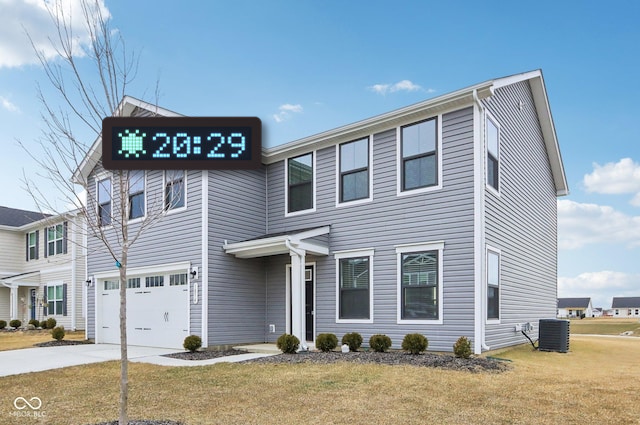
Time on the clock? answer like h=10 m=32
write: h=20 m=29
